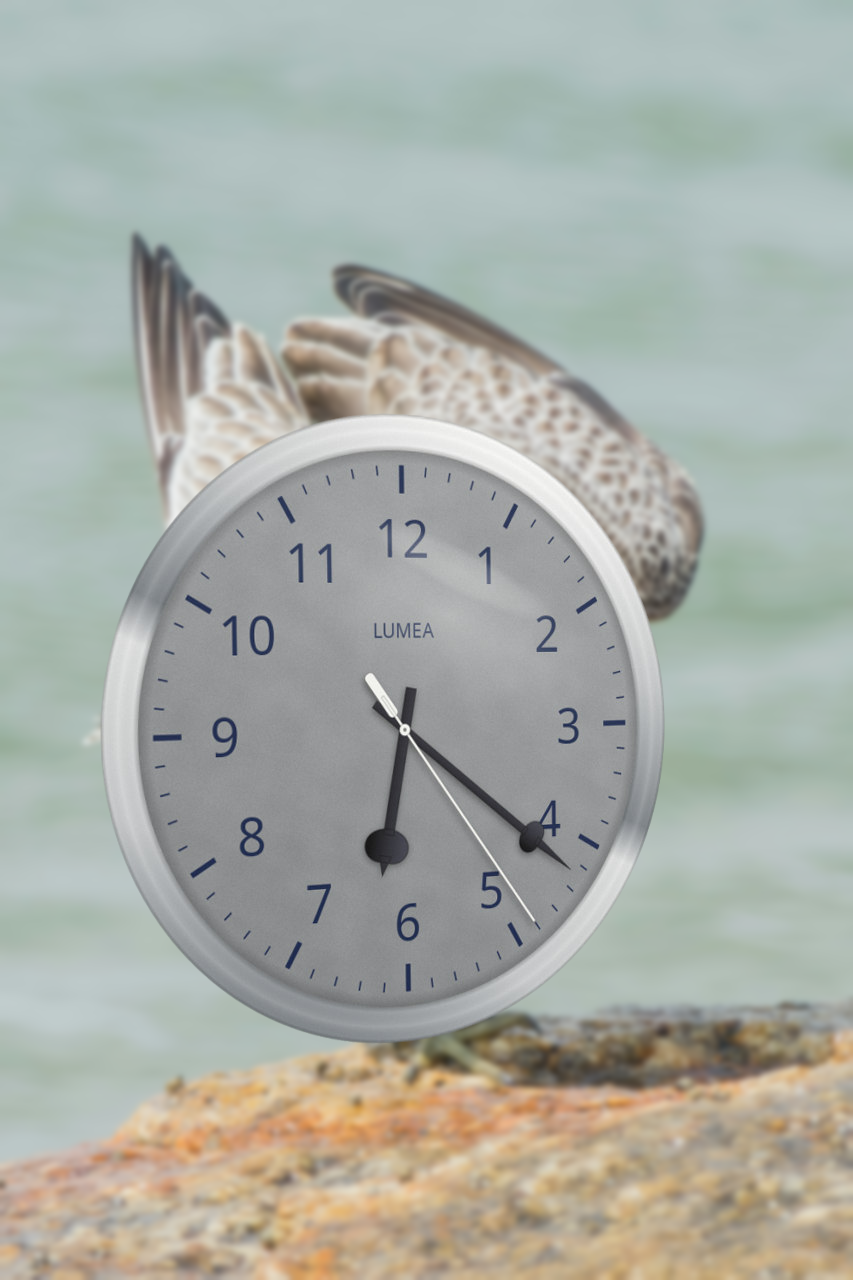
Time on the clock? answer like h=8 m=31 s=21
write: h=6 m=21 s=24
